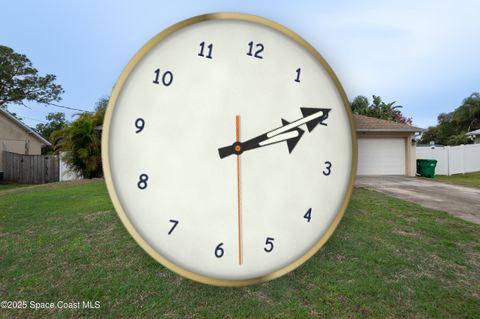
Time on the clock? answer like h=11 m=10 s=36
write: h=2 m=9 s=28
